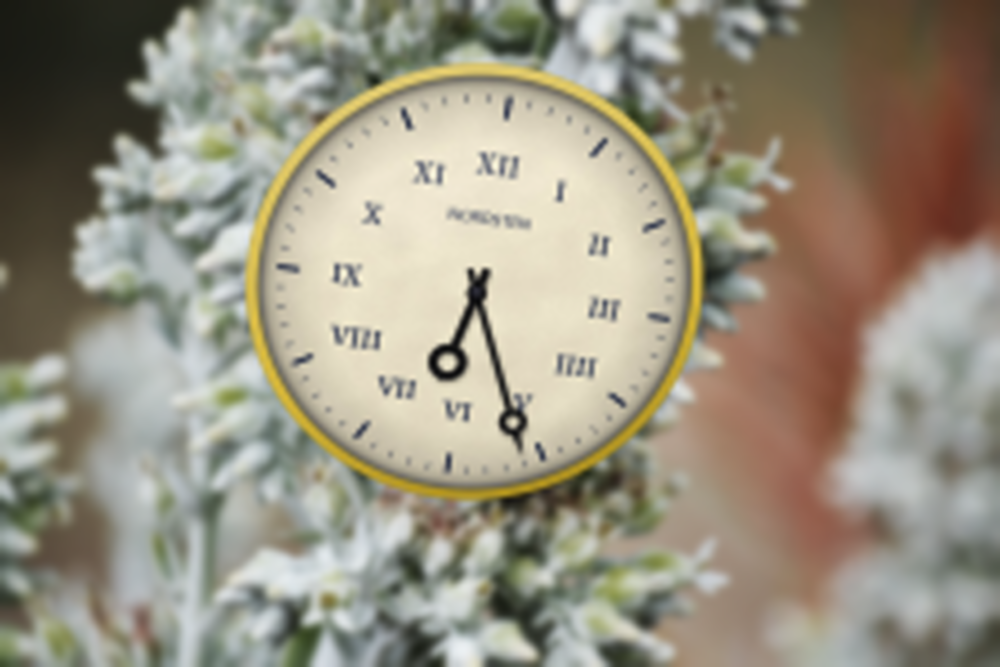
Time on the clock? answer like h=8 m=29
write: h=6 m=26
